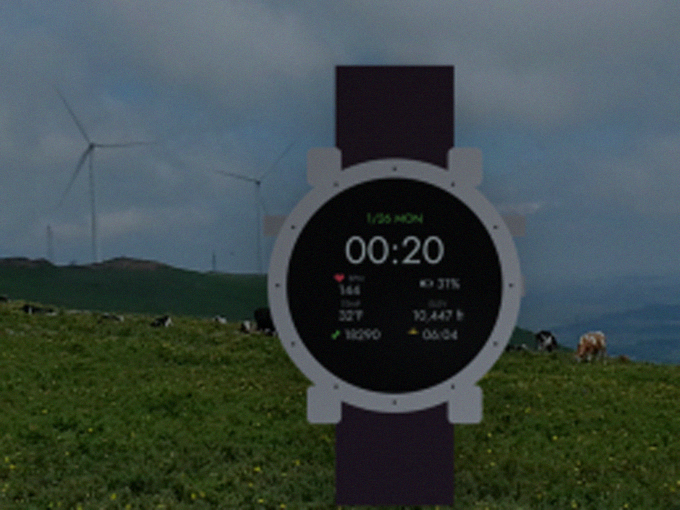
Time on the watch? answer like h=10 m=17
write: h=0 m=20
